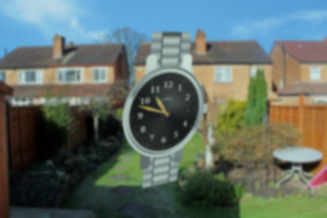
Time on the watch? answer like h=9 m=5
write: h=10 m=48
